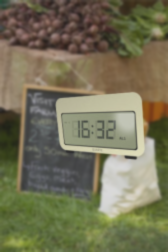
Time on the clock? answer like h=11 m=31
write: h=16 m=32
